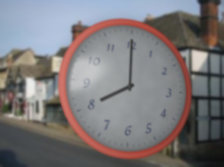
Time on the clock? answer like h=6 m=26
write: h=8 m=0
